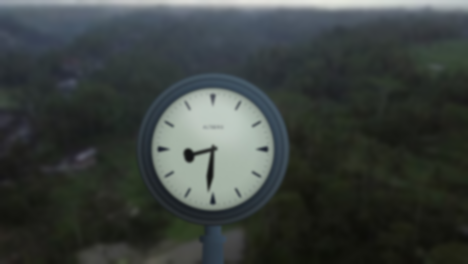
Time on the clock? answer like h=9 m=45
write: h=8 m=31
